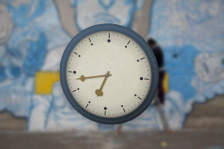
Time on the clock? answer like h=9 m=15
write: h=6 m=43
